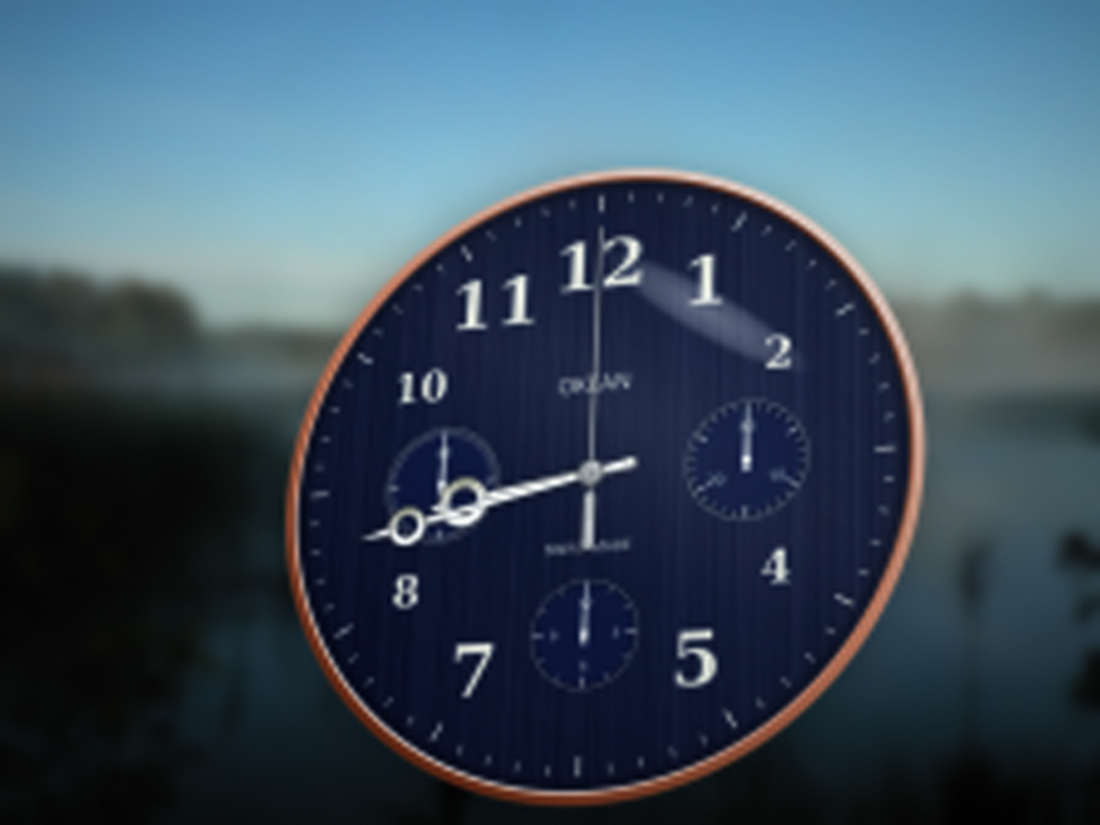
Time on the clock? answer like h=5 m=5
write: h=8 m=43
